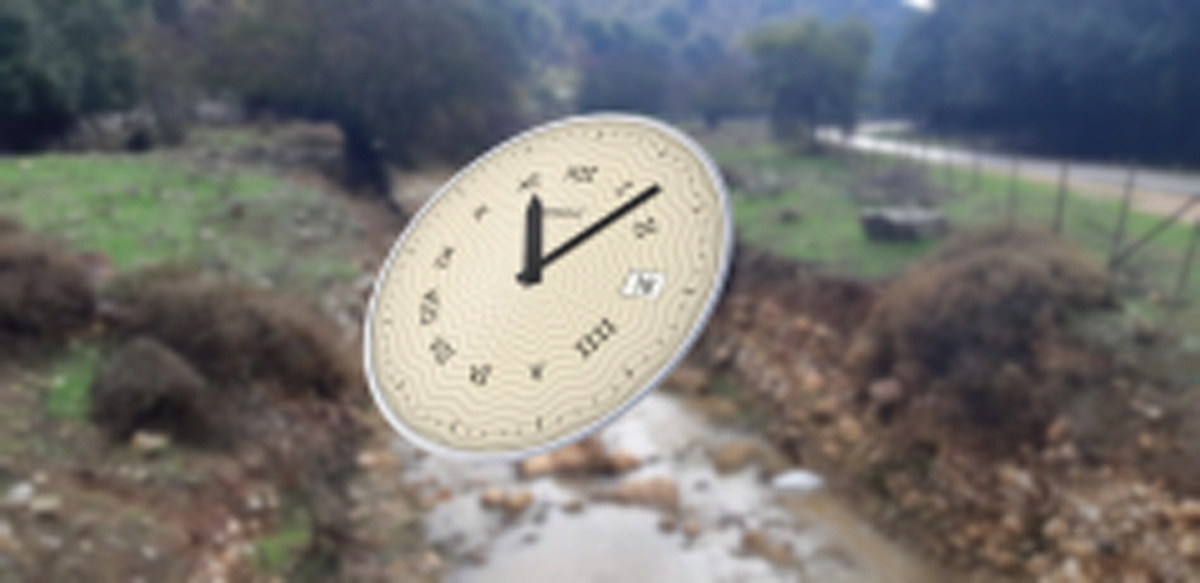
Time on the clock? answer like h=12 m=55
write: h=11 m=7
